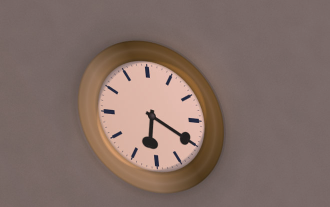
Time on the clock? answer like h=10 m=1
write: h=6 m=20
